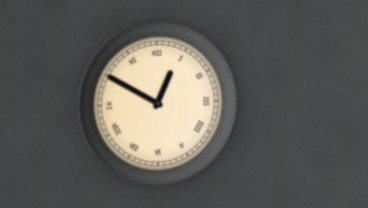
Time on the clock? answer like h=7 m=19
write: h=12 m=50
